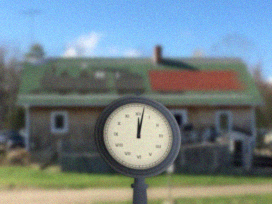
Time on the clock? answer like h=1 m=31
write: h=12 m=2
